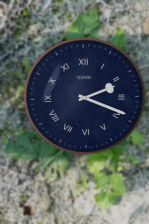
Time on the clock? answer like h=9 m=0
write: h=2 m=19
